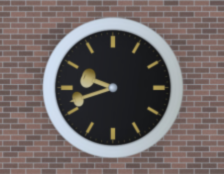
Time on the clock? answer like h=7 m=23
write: h=9 m=42
